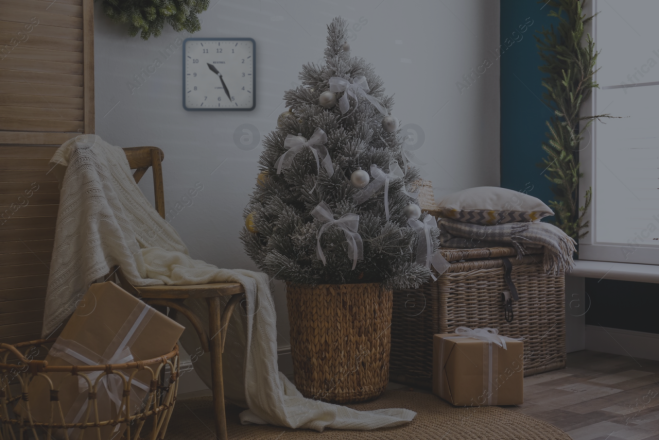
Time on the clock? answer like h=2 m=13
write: h=10 m=26
